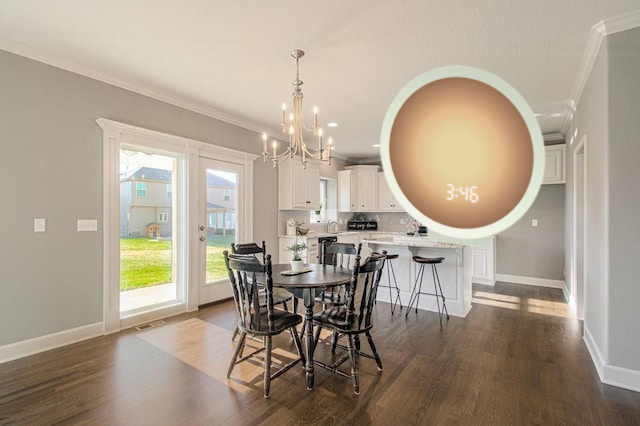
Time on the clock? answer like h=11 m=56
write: h=3 m=46
